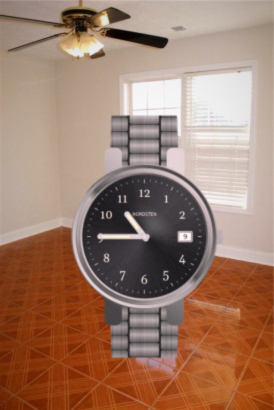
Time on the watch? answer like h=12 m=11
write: h=10 m=45
